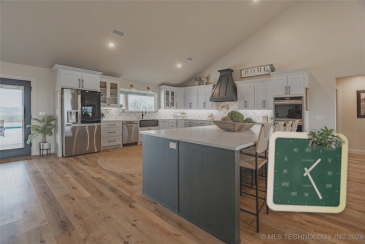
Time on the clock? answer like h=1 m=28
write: h=1 m=25
